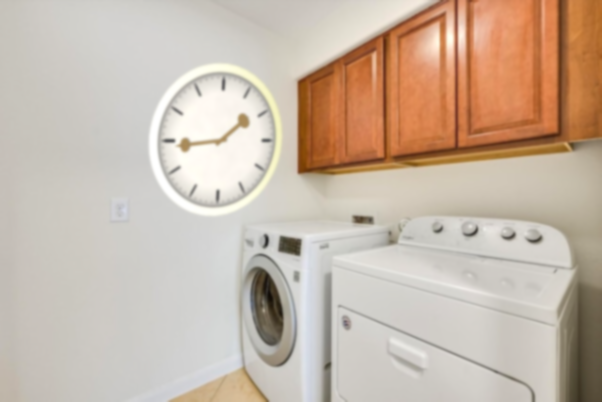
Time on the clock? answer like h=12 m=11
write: h=1 m=44
